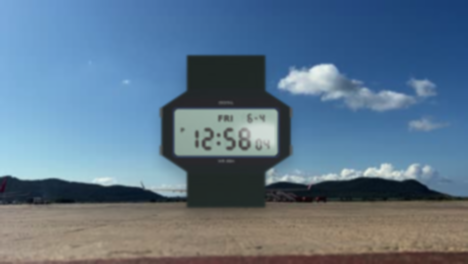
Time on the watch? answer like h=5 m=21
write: h=12 m=58
